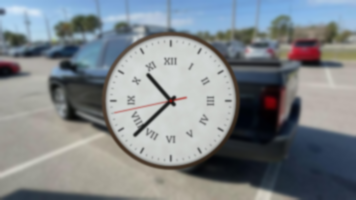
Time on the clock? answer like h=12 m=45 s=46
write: h=10 m=37 s=43
